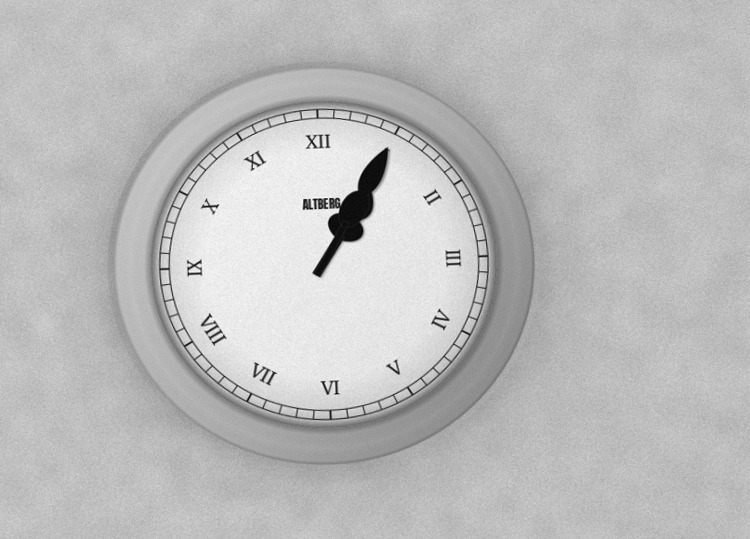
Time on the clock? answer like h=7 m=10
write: h=1 m=5
